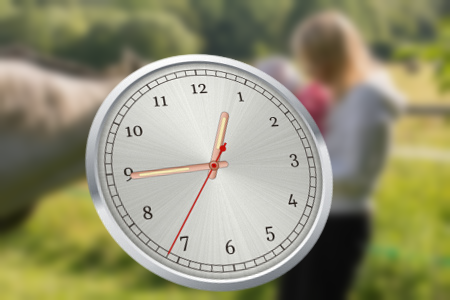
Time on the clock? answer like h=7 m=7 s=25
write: h=12 m=44 s=36
